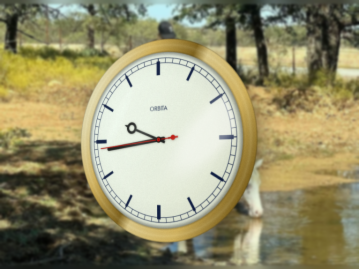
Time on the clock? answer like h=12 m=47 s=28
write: h=9 m=43 s=44
